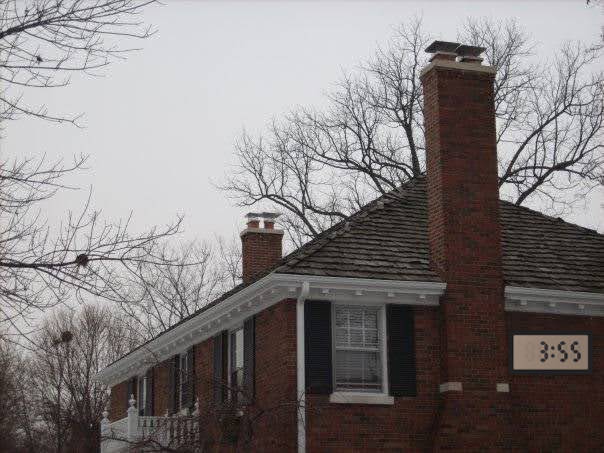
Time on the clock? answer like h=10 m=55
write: h=3 m=55
